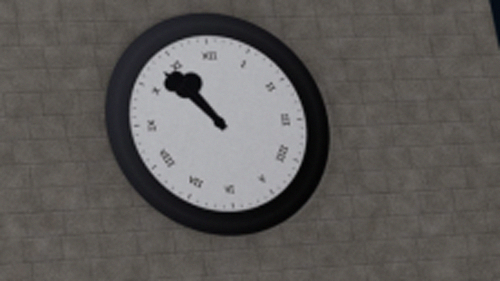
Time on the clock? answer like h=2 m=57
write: h=10 m=53
